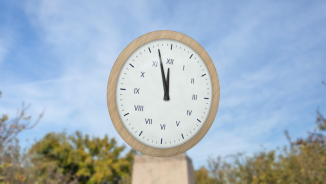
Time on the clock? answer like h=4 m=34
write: h=11 m=57
